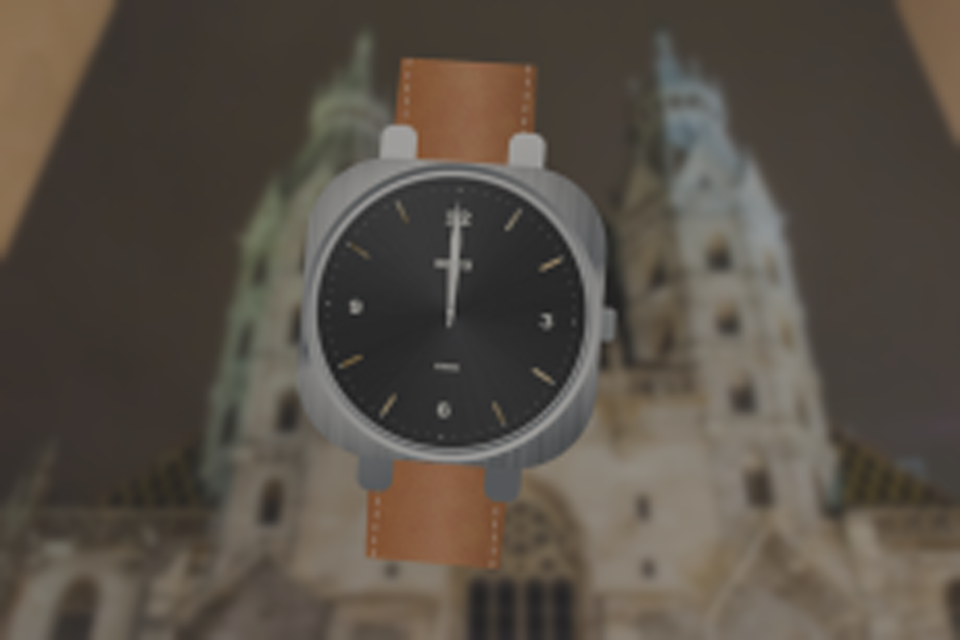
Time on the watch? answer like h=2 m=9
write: h=12 m=0
